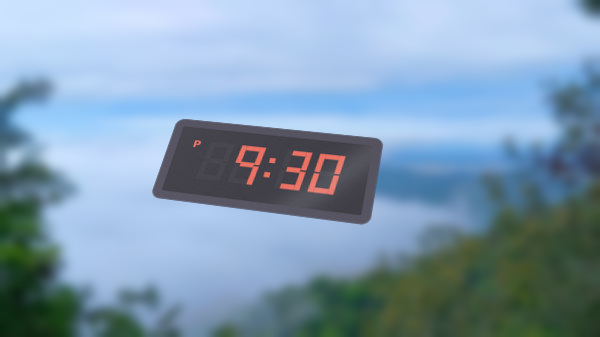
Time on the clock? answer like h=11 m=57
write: h=9 m=30
